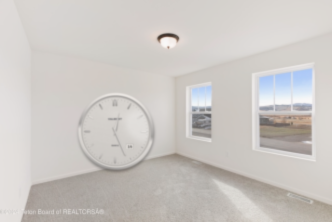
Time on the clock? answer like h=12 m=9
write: h=12 m=26
